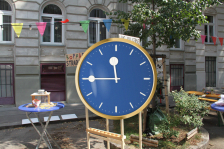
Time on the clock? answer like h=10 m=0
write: h=11 m=45
